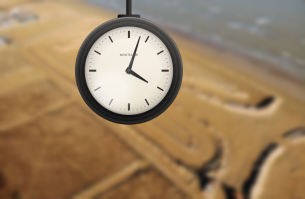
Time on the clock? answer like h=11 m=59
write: h=4 m=3
